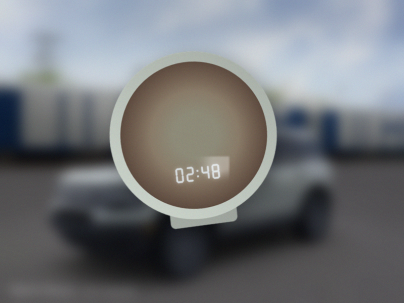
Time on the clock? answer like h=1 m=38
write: h=2 m=48
